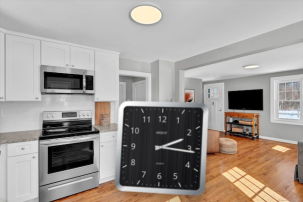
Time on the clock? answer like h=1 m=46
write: h=2 m=16
